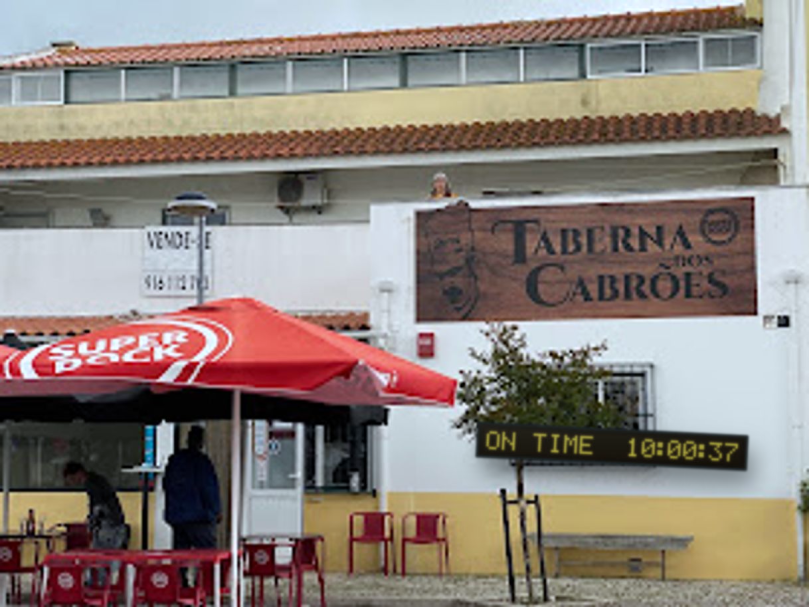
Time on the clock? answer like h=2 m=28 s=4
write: h=10 m=0 s=37
